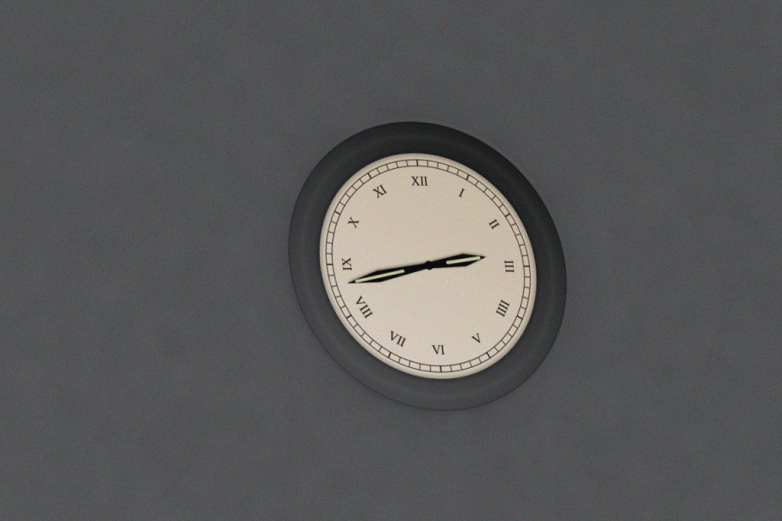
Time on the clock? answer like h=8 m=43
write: h=2 m=43
